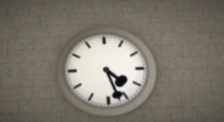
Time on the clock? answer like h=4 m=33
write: h=4 m=27
